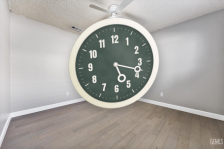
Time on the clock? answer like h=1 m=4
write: h=5 m=18
